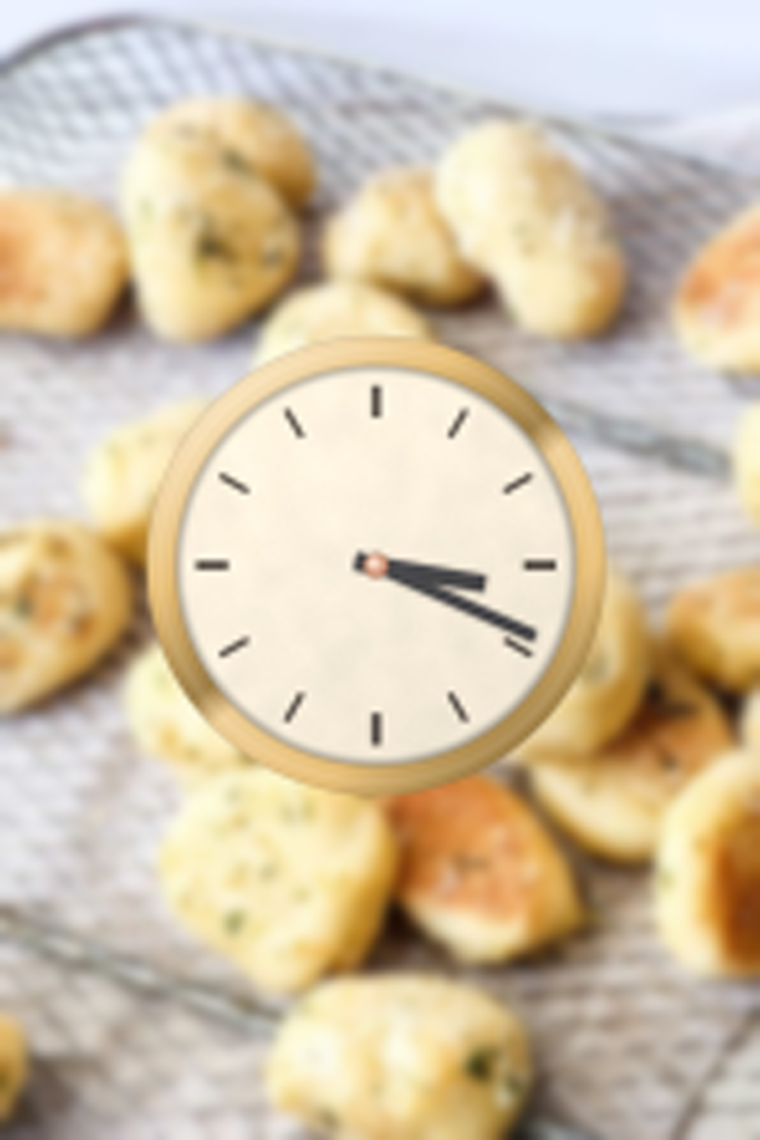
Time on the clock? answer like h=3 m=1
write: h=3 m=19
